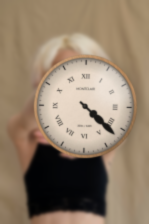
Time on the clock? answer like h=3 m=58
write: h=4 m=22
